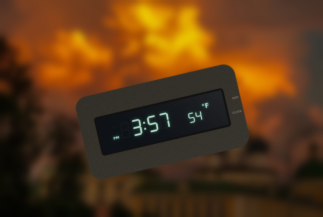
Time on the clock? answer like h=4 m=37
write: h=3 m=57
